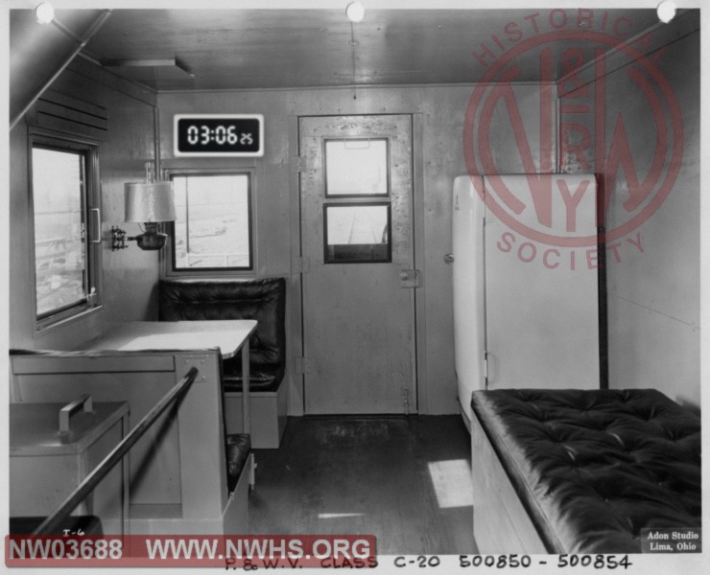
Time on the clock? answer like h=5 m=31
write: h=3 m=6
